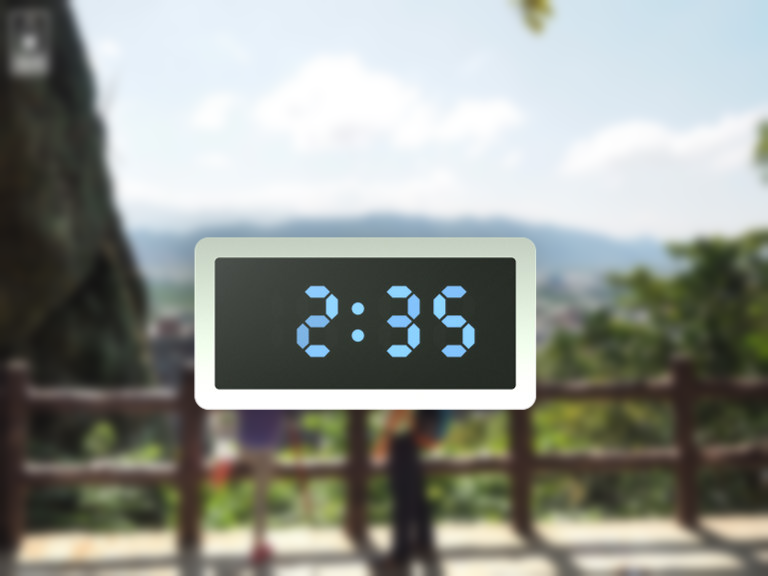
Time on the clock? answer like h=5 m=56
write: h=2 m=35
